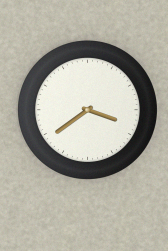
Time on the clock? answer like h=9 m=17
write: h=3 m=39
